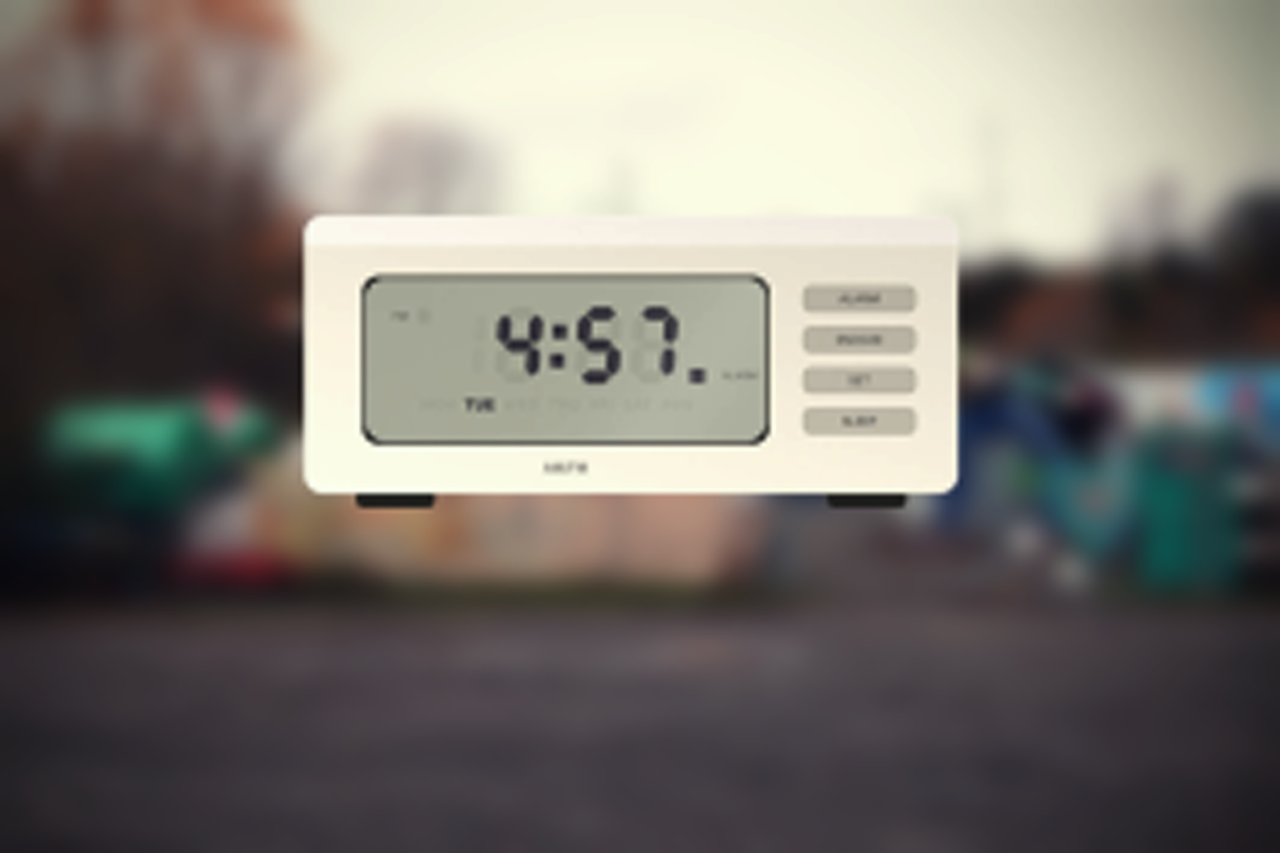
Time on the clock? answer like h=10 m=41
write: h=4 m=57
